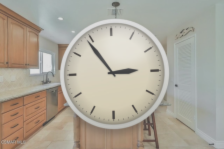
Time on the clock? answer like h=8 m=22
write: h=2 m=54
